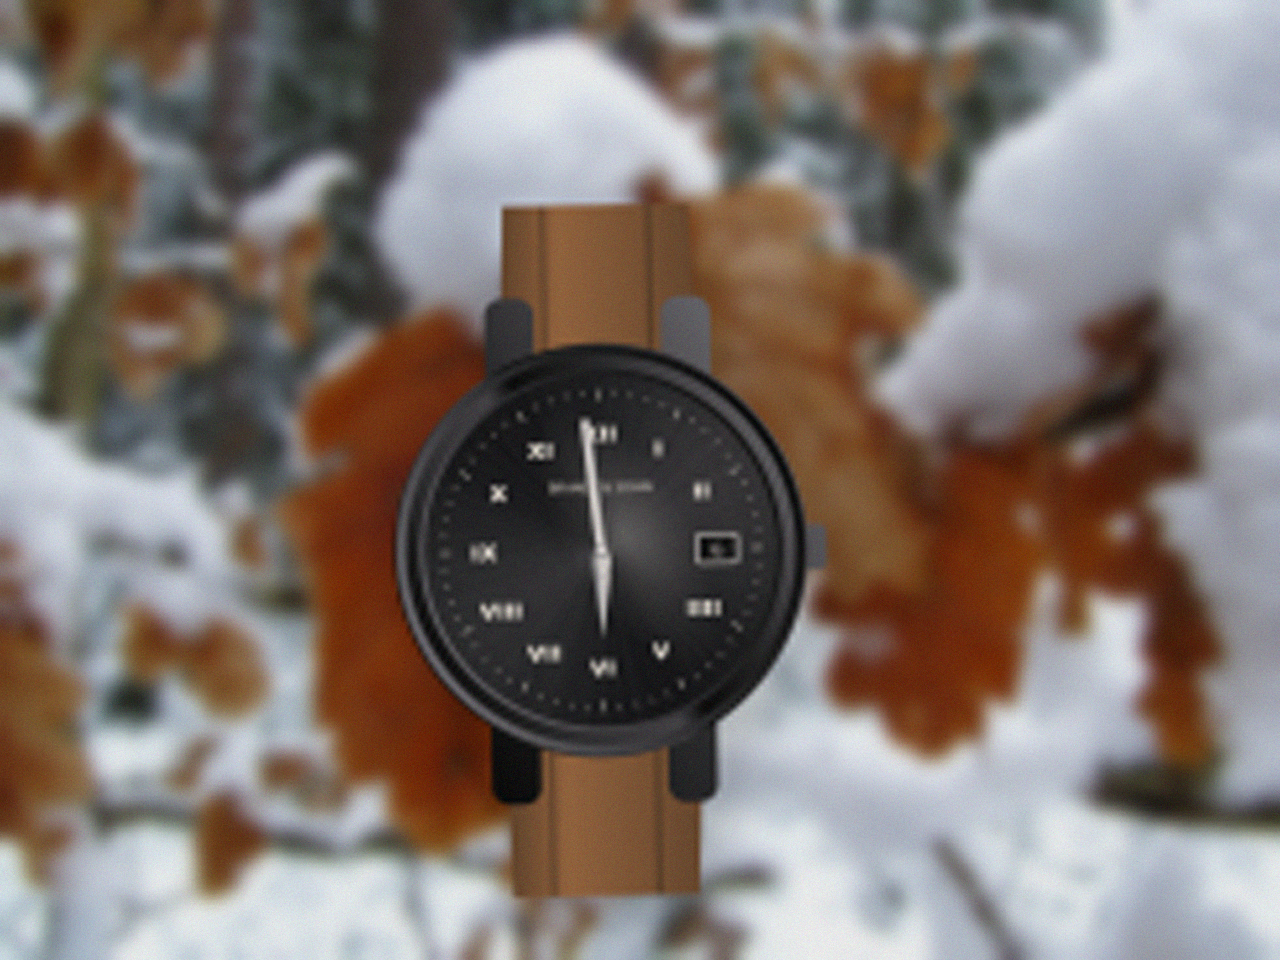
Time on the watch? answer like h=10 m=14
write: h=5 m=59
